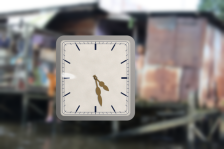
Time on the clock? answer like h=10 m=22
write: h=4 m=28
